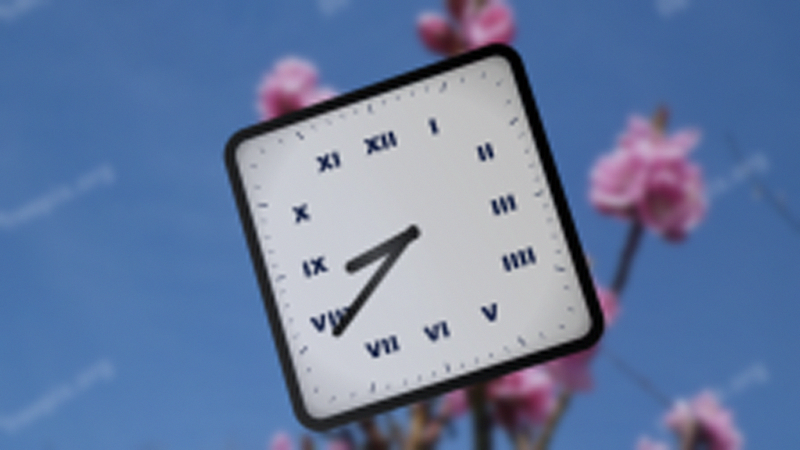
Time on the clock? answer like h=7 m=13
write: h=8 m=39
